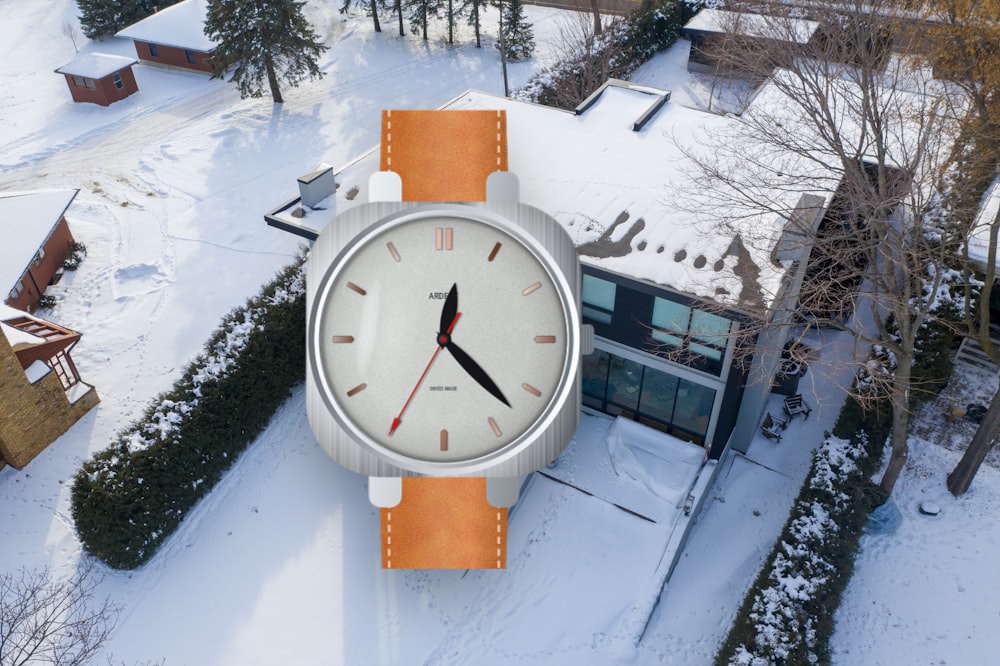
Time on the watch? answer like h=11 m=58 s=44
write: h=12 m=22 s=35
